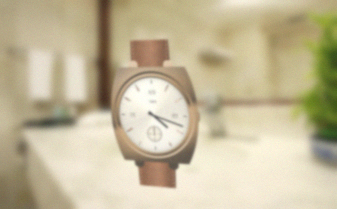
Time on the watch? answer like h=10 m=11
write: h=4 m=18
